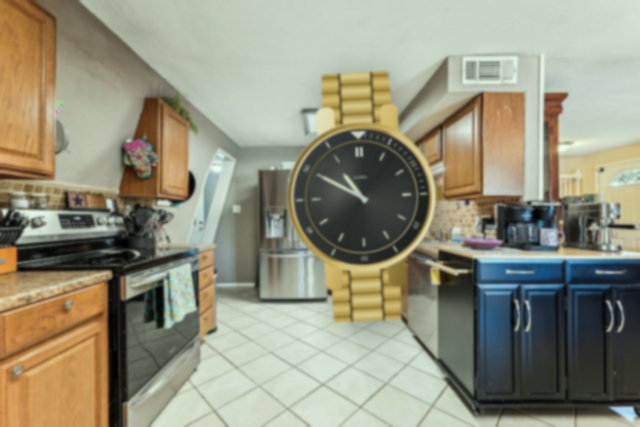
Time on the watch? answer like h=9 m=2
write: h=10 m=50
